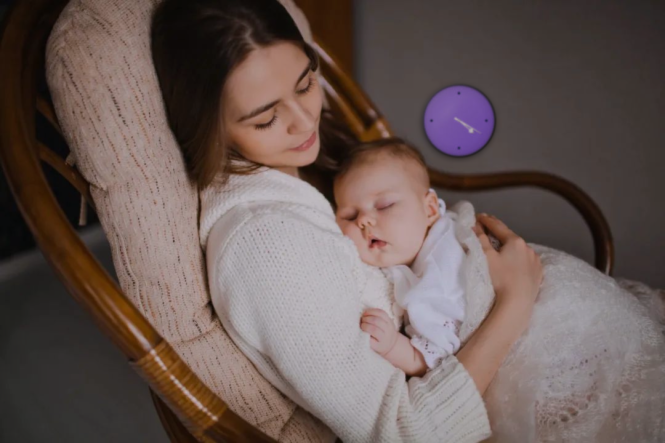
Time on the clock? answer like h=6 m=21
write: h=4 m=20
